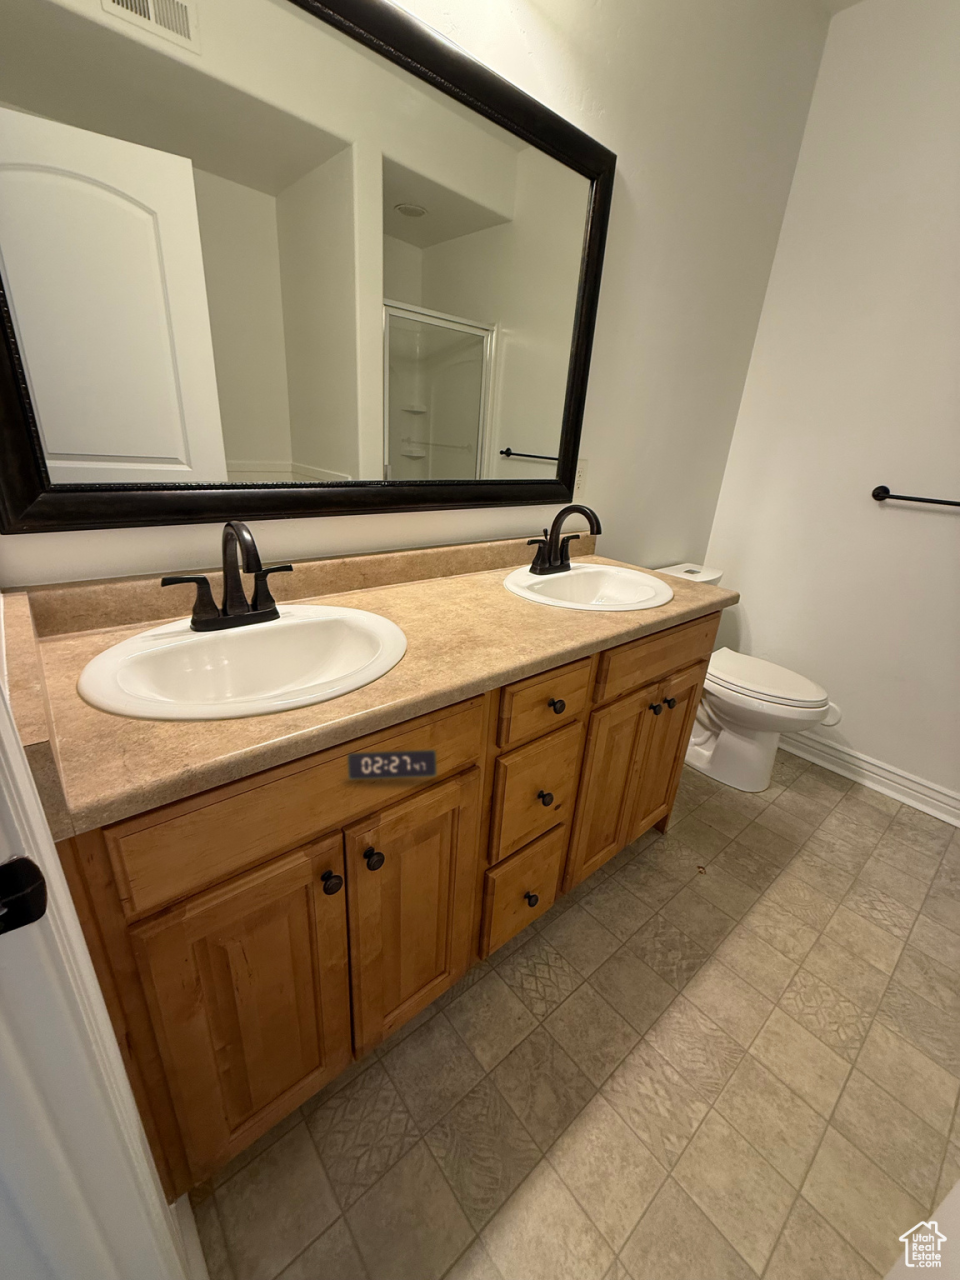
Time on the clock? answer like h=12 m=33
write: h=2 m=27
